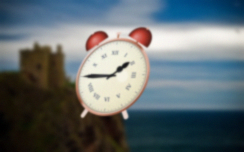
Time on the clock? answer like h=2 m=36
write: h=1 m=45
